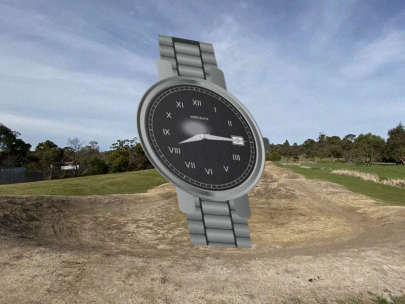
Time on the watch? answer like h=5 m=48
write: h=8 m=15
